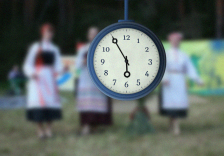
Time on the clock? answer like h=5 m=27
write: h=5 m=55
